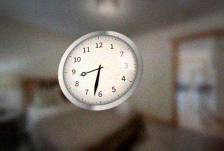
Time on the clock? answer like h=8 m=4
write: h=8 m=32
